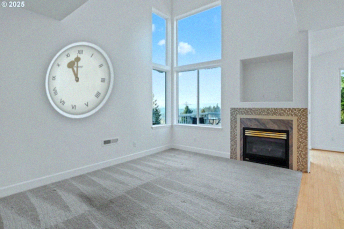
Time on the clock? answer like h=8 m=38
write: h=10 m=59
